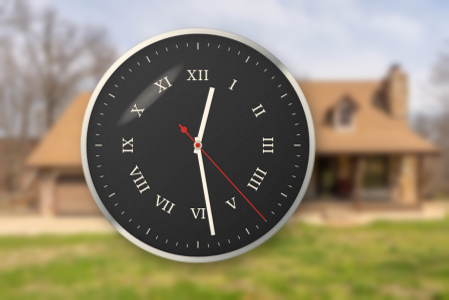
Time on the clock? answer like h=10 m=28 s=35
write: h=12 m=28 s=23
